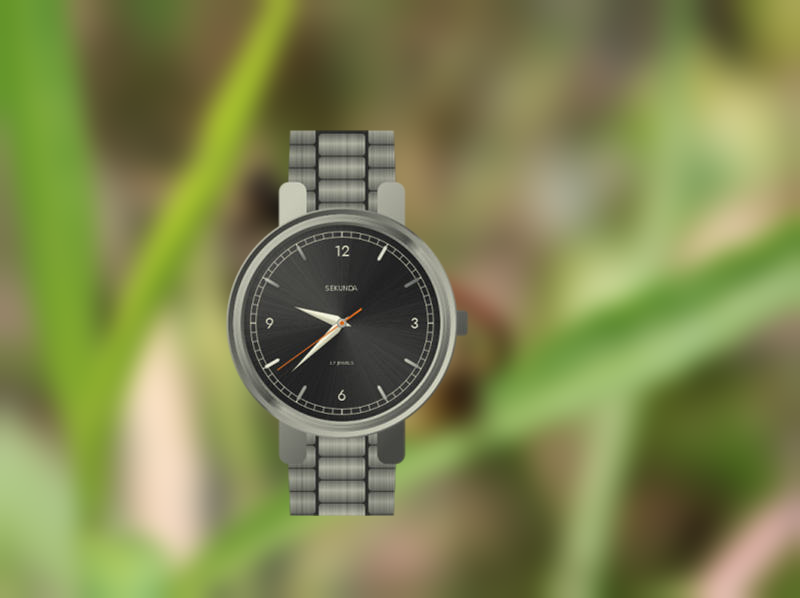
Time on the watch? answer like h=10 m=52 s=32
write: h=9 m=37 s=39
